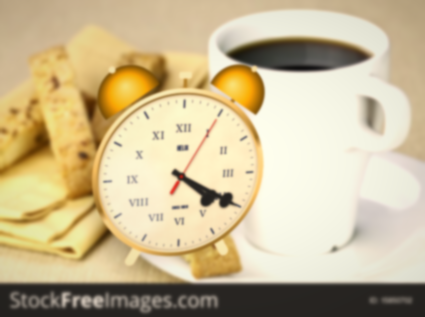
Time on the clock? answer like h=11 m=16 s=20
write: h=4 m=20 s=5
